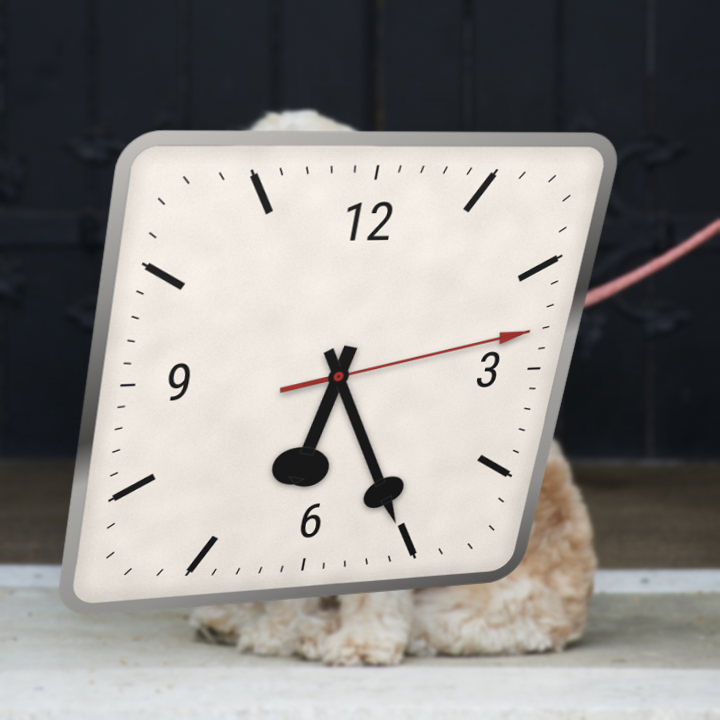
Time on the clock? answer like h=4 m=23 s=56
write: h=6 m=25 s=13
